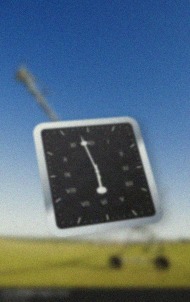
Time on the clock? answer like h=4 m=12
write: h=5 m=58
